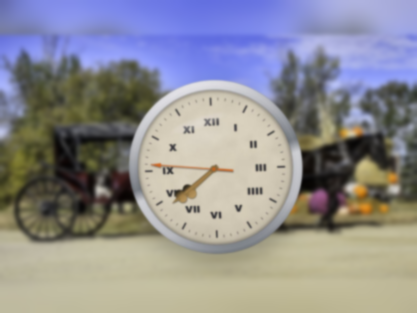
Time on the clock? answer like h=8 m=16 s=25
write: h=7 m=38 s=46
